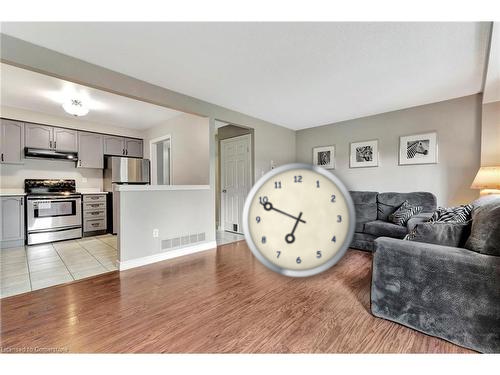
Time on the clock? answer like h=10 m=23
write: h=6 m=49
